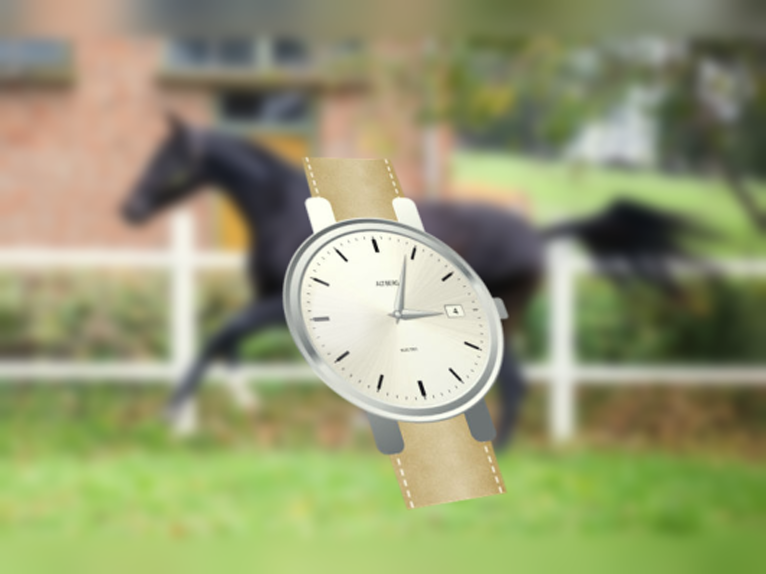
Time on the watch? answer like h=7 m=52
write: h=3 m=4
